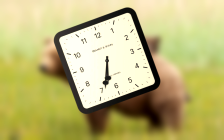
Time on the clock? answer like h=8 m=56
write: h=6 m=34
